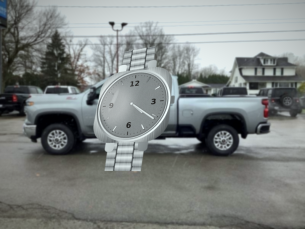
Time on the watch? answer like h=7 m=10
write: h=4 m=21
